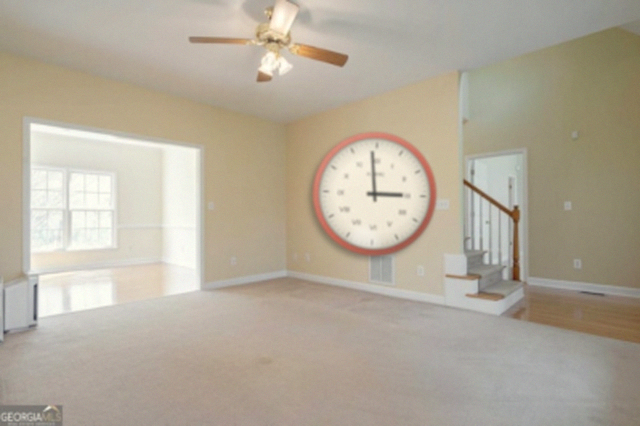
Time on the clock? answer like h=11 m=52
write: h=2 m=59
